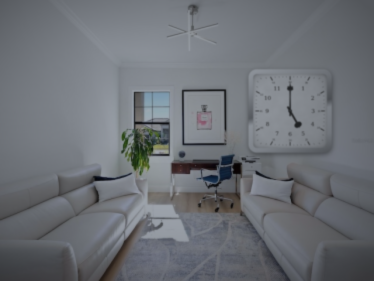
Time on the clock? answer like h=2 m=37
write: h=5 m=0
